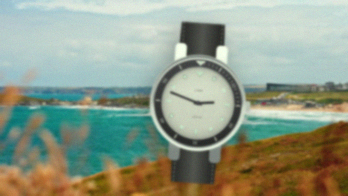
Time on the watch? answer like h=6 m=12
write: h=2 m=48
